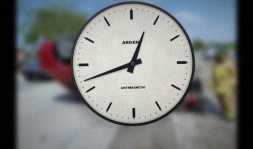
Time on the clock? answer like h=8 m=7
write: h=12 m=42
